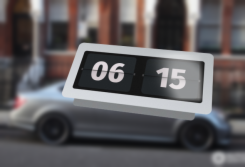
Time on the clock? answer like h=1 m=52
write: h=6 m=15
